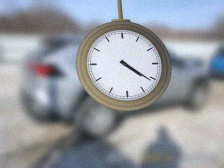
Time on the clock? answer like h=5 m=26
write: h=4 m=21
